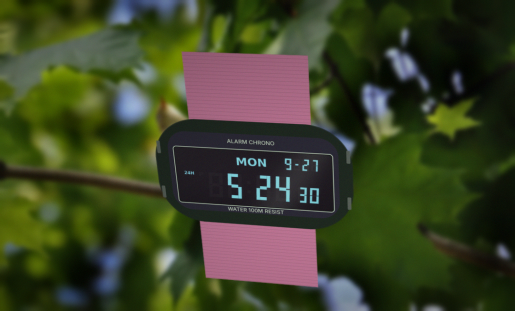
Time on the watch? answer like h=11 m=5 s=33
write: h=5 m=24 s=30
